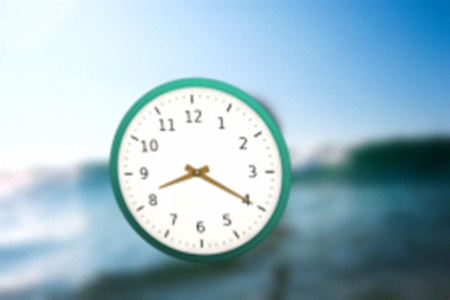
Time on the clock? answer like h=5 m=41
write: h=8 m=20
